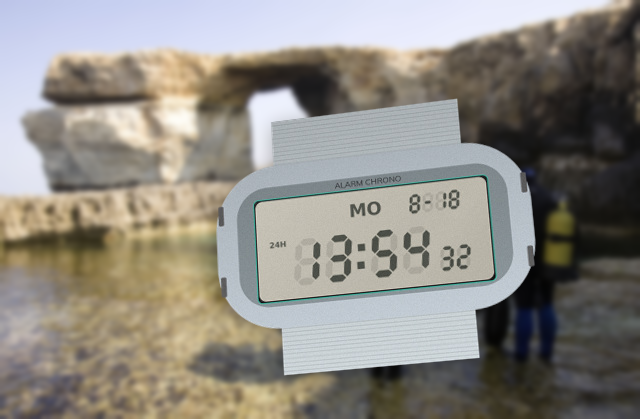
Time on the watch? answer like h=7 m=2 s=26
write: h=13 m=54 s=32
